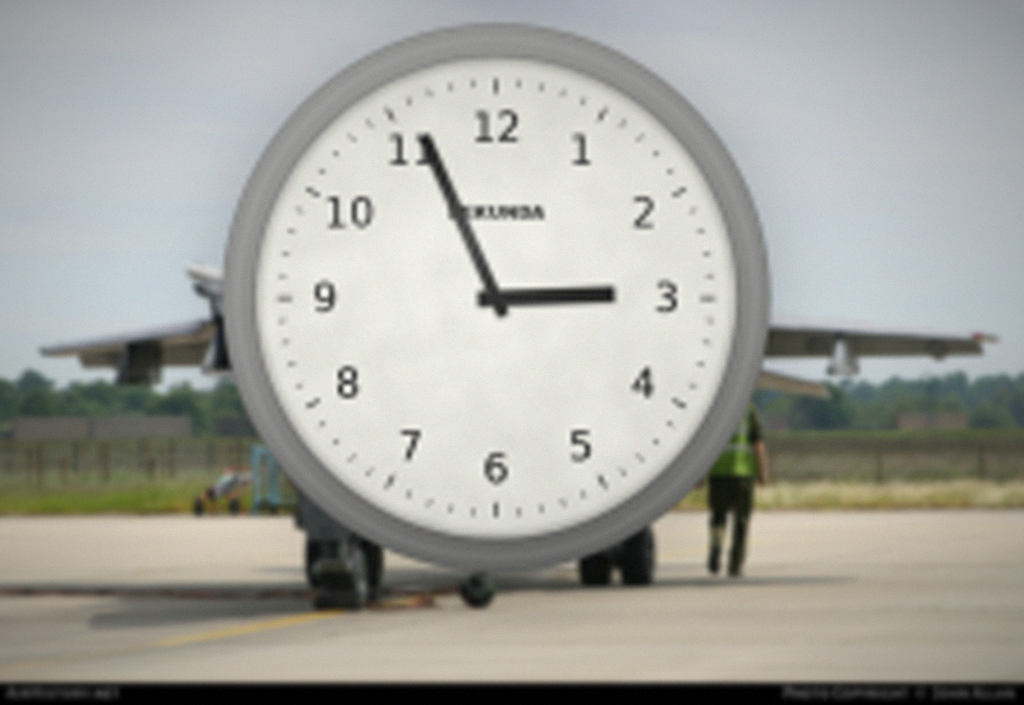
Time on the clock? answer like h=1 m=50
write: h=2 m=56
